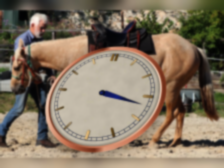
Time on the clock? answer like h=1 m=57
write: h=3 m=17
